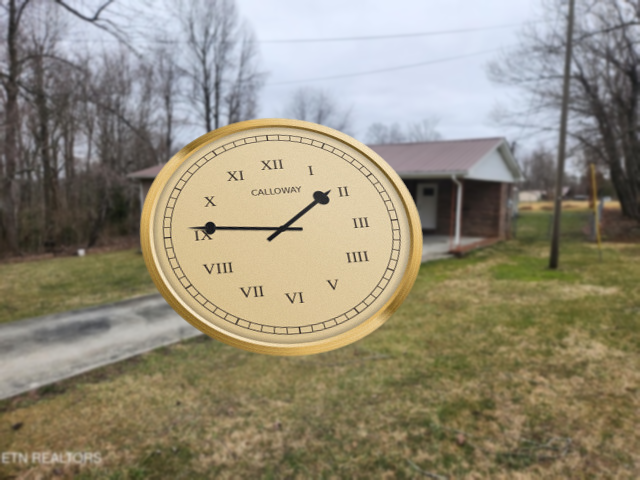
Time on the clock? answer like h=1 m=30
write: h=1 m=46
